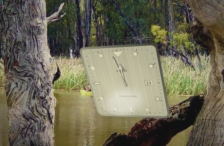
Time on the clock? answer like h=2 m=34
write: h=11 m=58
